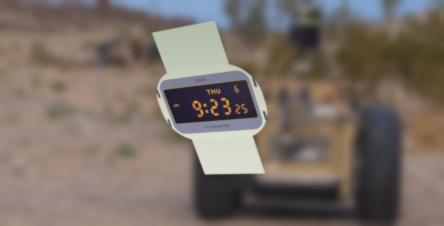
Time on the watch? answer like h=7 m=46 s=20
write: h=9 m=23 s=25
